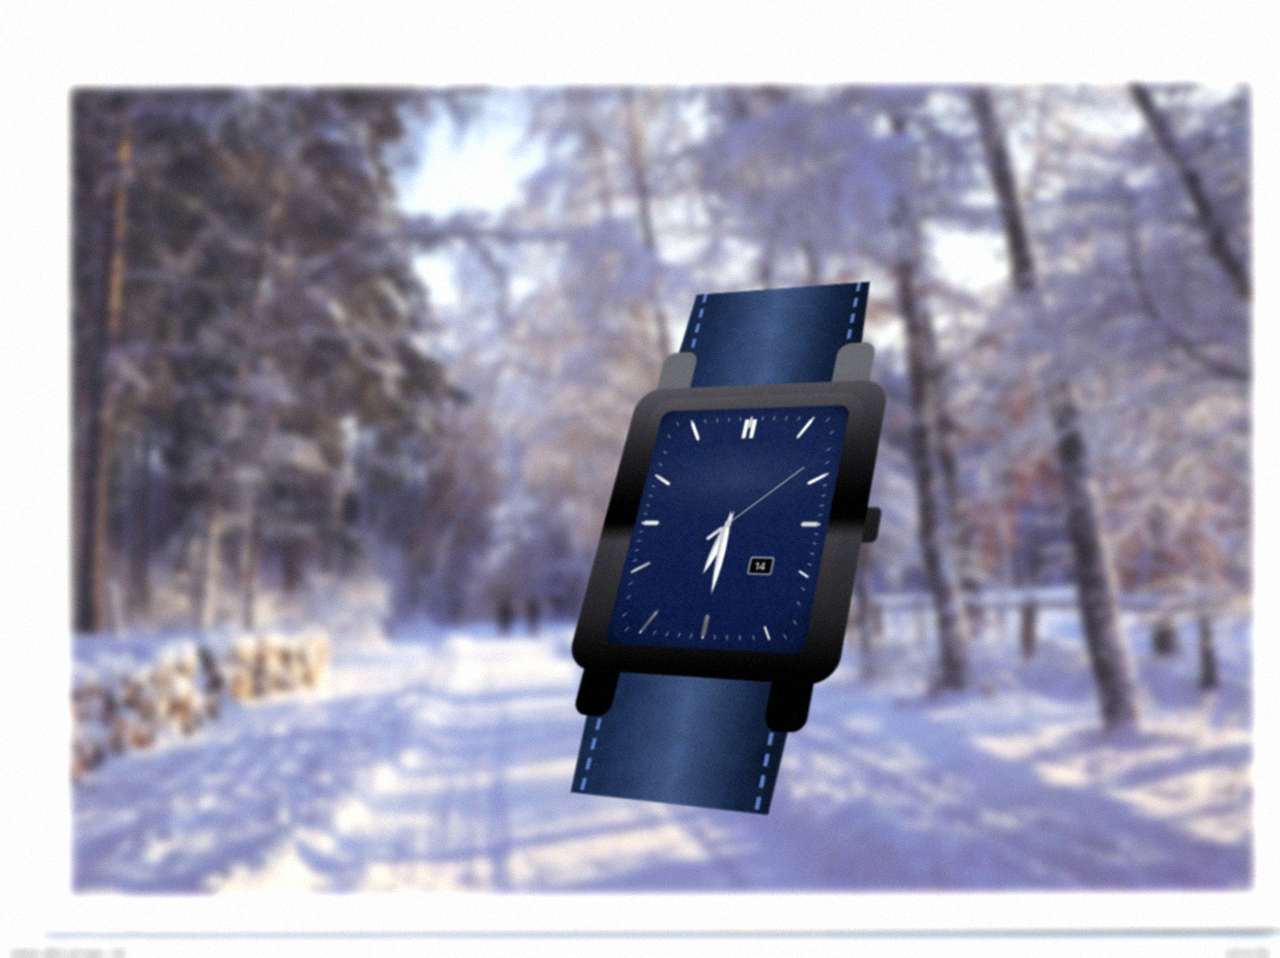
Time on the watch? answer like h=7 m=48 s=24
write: h=6 m=30 s=8
